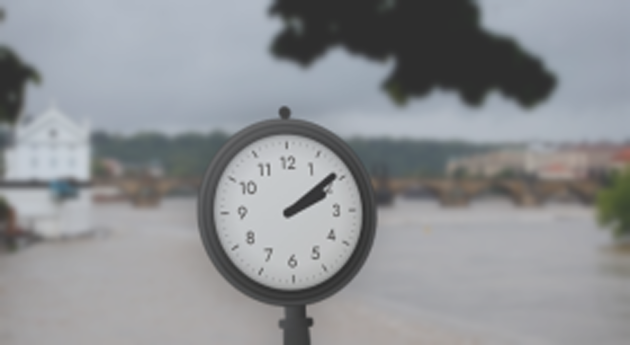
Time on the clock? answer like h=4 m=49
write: h=2 m=9
